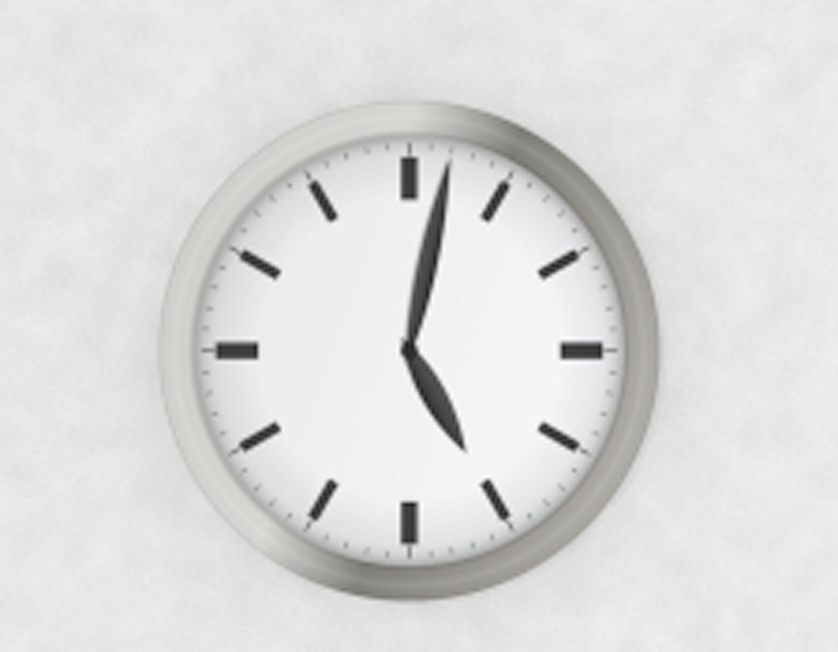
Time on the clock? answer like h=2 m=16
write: h=5 m=2
